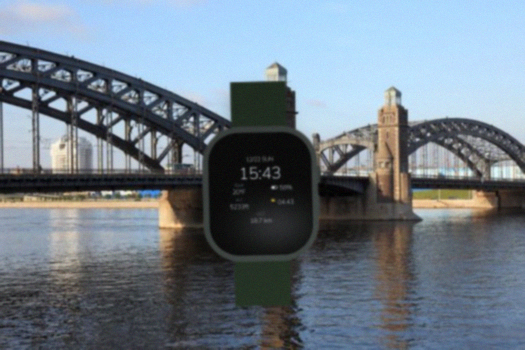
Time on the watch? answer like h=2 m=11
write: h=15 m=43
